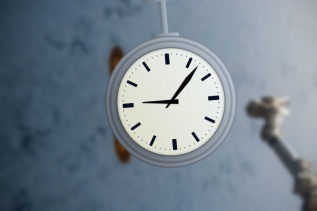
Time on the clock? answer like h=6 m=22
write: h=9 m=7
